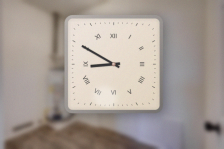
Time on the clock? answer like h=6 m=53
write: h=8 m=50
